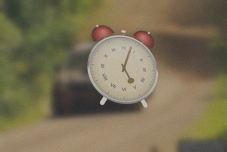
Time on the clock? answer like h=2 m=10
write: h=5 m=3
